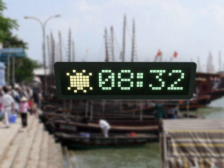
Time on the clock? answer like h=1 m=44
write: h=8 m=32
